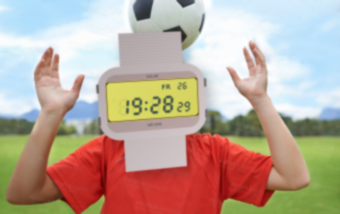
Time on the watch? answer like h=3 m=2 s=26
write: h=19 m=28 s=29
